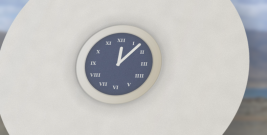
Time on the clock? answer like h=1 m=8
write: h=12 m=7
